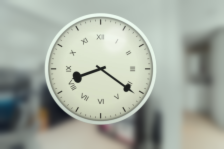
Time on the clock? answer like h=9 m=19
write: h=8 m=21
